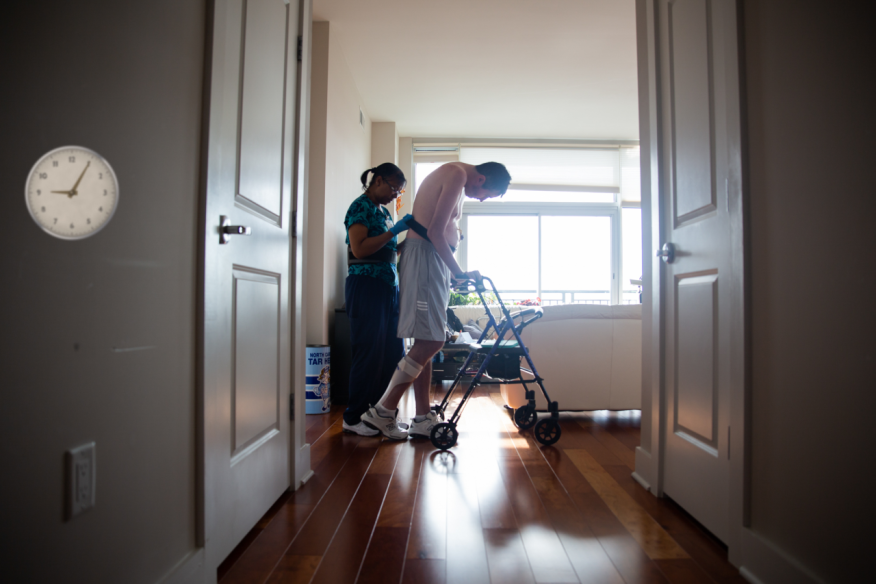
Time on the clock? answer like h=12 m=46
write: h=9 m=5
